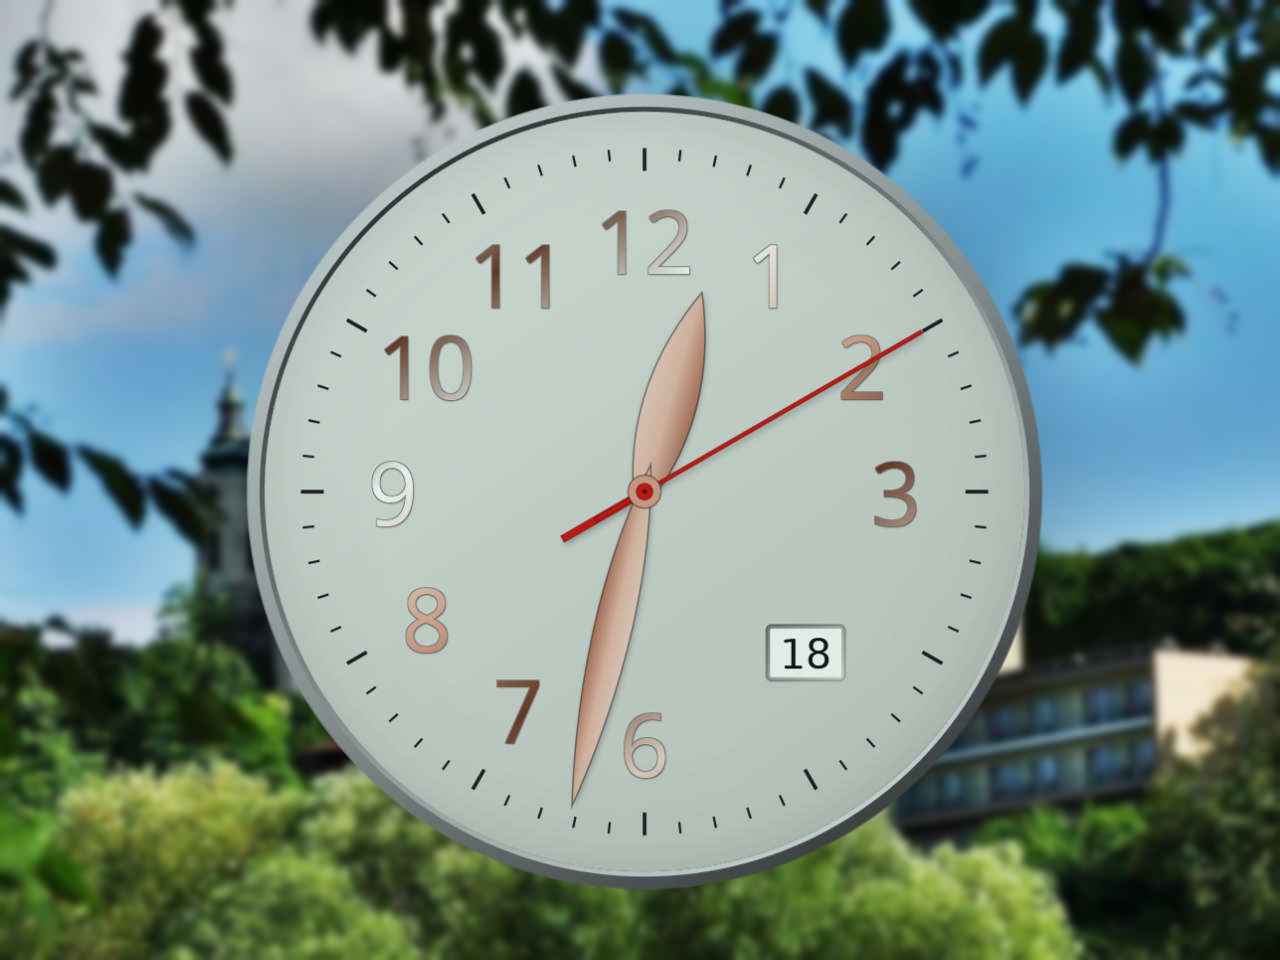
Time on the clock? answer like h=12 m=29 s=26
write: h=12 m=32 s=10
